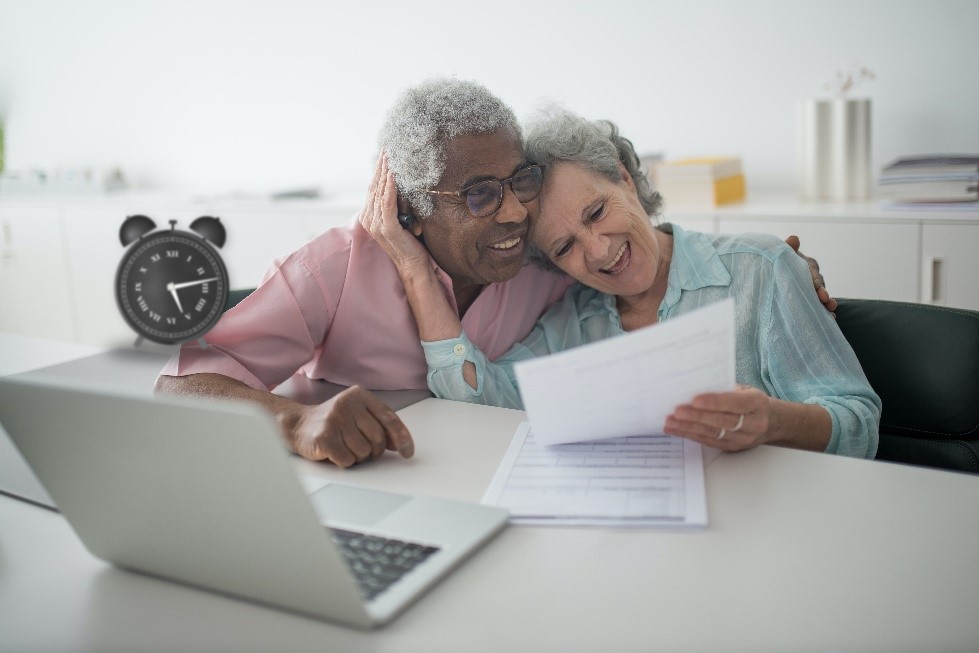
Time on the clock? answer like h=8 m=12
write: h=5 m=13
